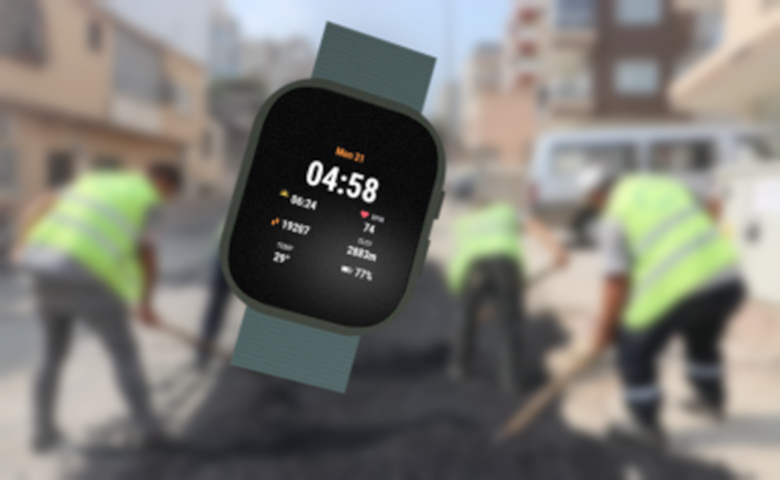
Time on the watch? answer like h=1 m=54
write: h=4 m=58
